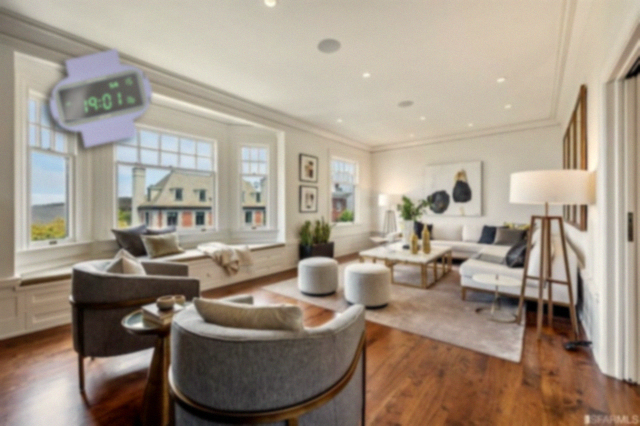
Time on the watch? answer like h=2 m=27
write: h=19 m=1
